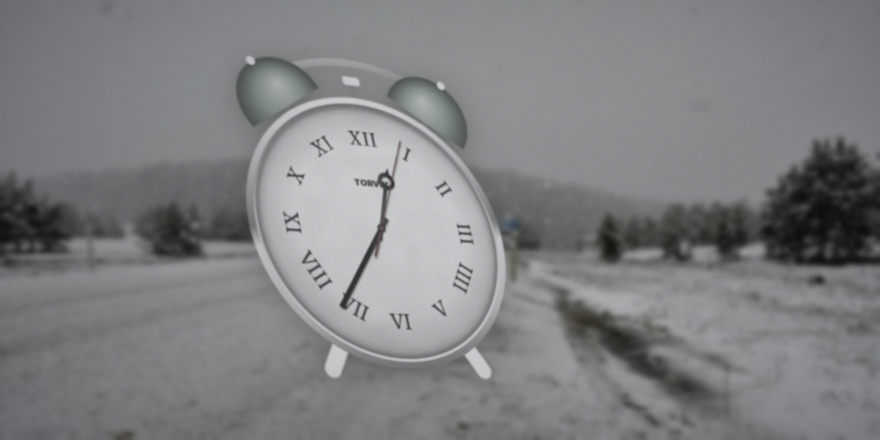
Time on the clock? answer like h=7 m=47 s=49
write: h=12 m=36 s=4
